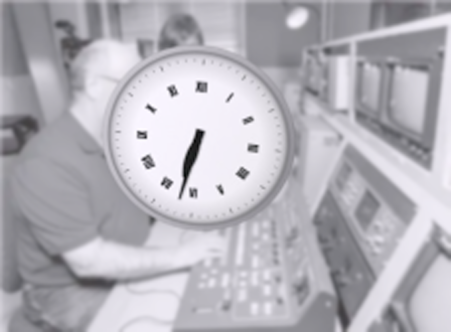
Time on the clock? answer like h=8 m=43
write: h=6 m=32
